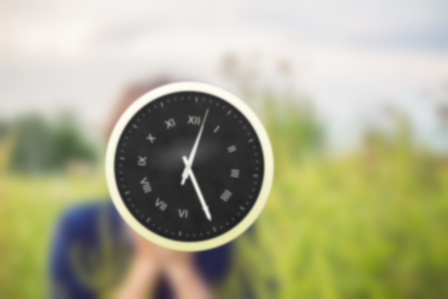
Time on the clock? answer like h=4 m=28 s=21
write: h=12 m=25 s=2
